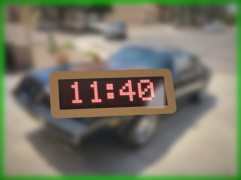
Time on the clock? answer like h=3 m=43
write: h=11 m=40
